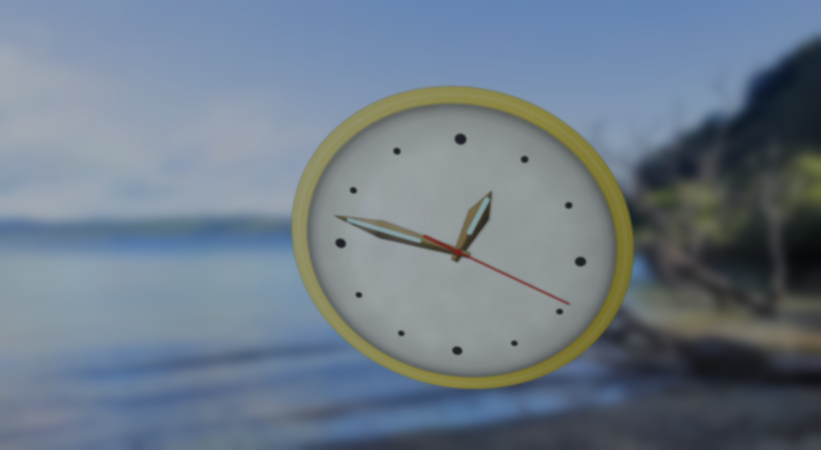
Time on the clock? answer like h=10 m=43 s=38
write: h=12 m=47 s=19
